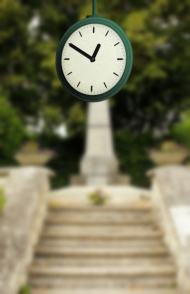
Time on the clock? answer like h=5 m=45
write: h=12 m=50
